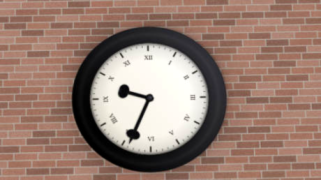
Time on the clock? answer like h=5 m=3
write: h=9 m=34
